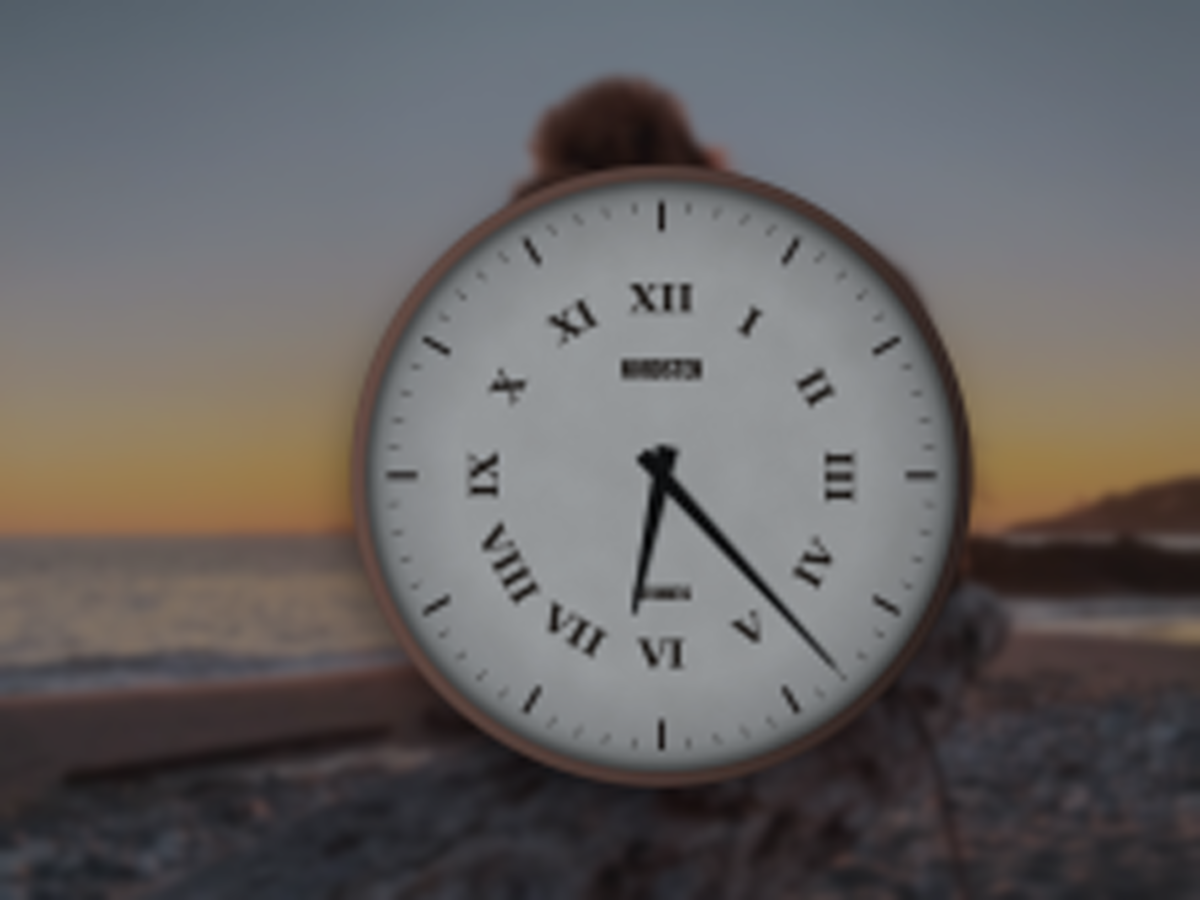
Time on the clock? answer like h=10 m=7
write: h=6 m=23
